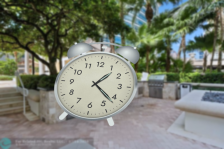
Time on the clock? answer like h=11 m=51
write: h=1 m=22
